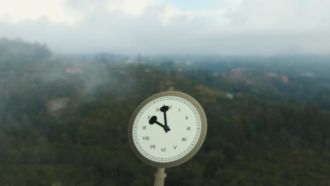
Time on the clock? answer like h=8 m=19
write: h=9 m=58
